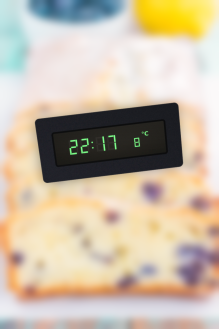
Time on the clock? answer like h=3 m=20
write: h=22 m=17
